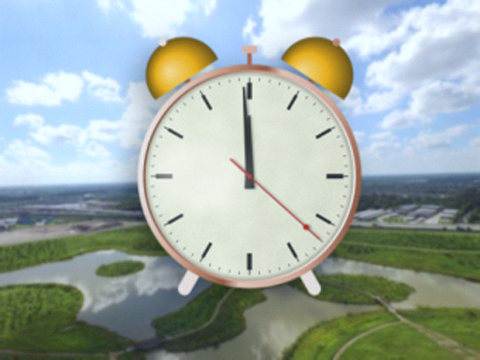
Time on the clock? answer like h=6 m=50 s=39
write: h=11 m=59 s=22
